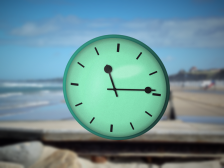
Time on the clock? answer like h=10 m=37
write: h=11 m=14
